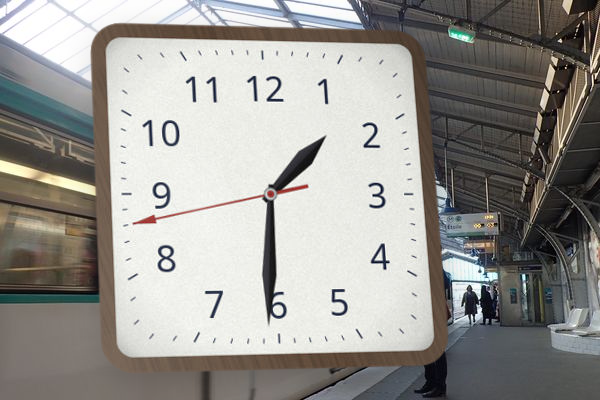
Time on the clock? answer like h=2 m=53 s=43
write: h=1 m=30 s=43
